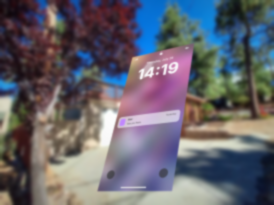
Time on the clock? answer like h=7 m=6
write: h=14 m=19
